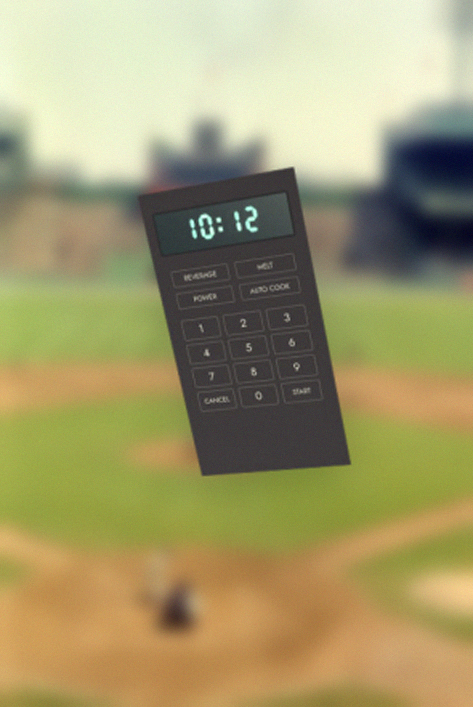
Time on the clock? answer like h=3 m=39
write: h=10 m=12
